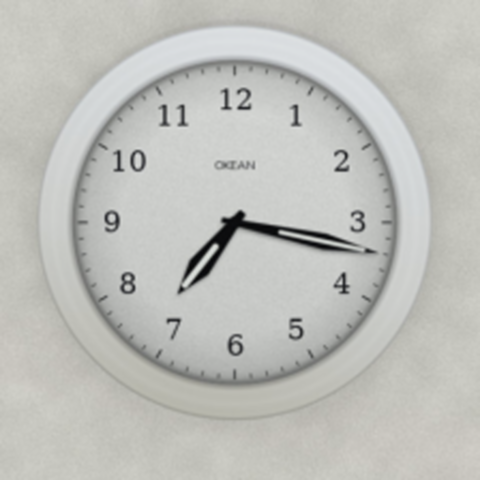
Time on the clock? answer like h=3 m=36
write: h=7 m=17
